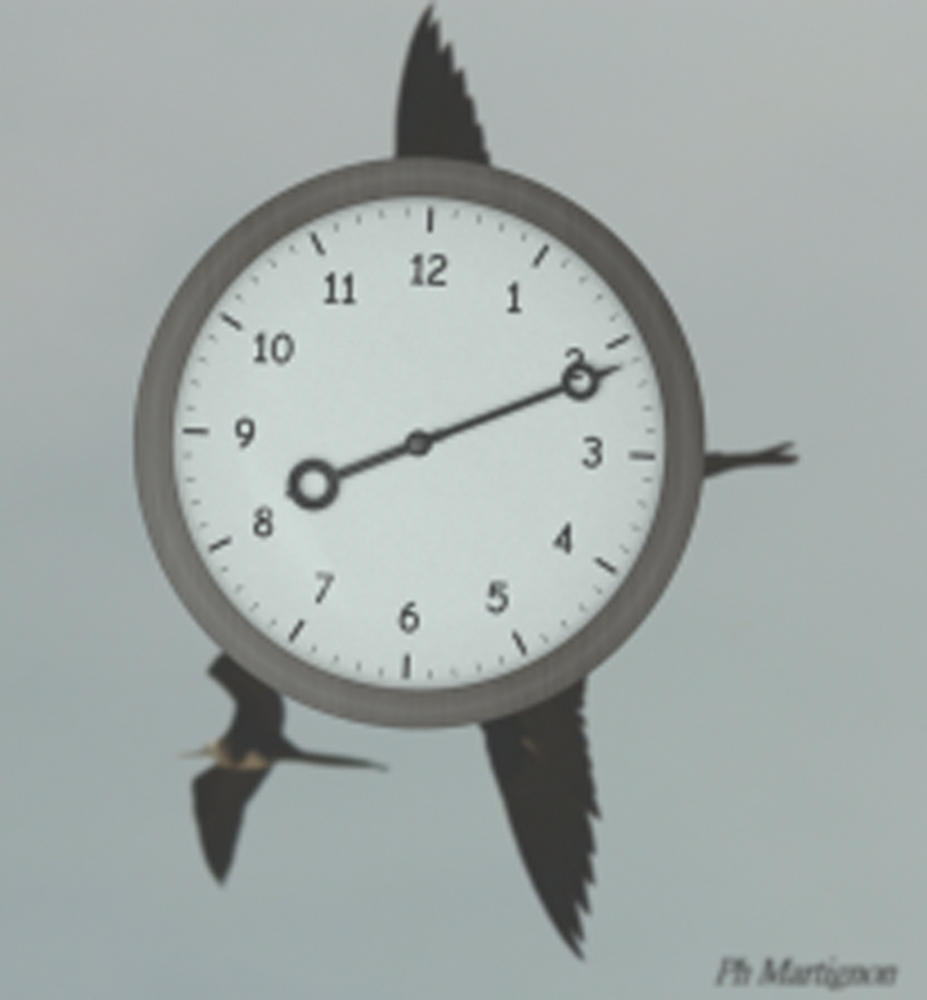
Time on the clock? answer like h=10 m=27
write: h=8 m=11
